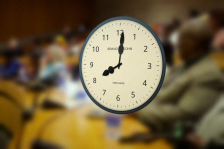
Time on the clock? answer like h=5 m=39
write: h=8 m=1
